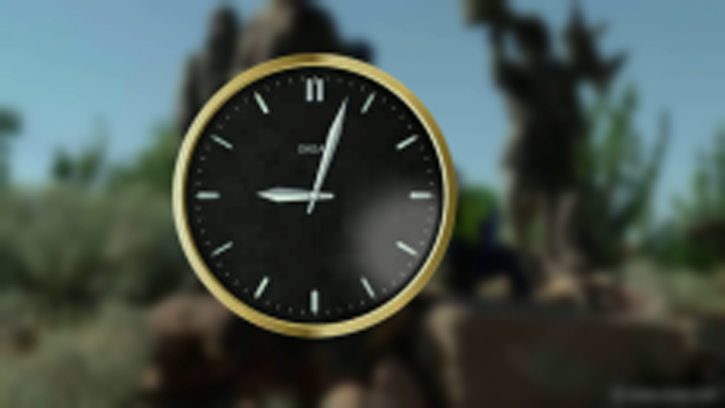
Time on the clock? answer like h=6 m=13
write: h=9 m=3
